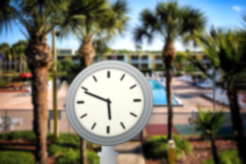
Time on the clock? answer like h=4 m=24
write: h=5 m=49
